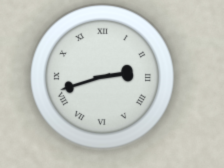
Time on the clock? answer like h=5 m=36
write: h=2 m=42
